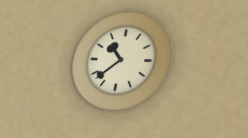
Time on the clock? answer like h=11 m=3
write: h=10 m=38
